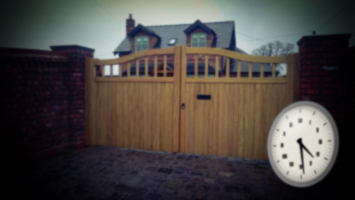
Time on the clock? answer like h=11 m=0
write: h=4 m=29
